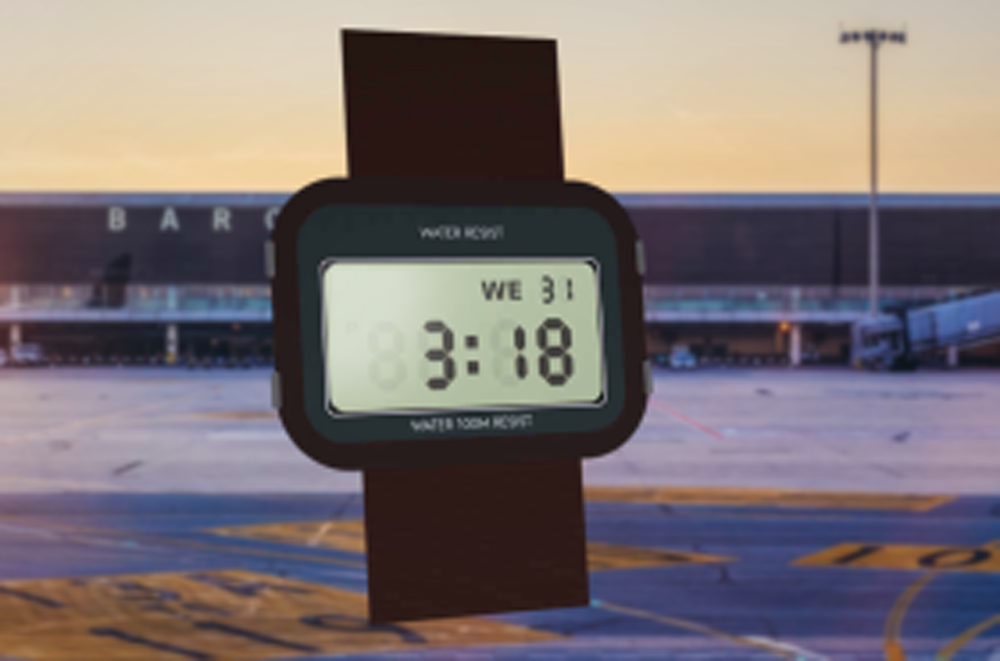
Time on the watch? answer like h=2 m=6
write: h=3 m=18
